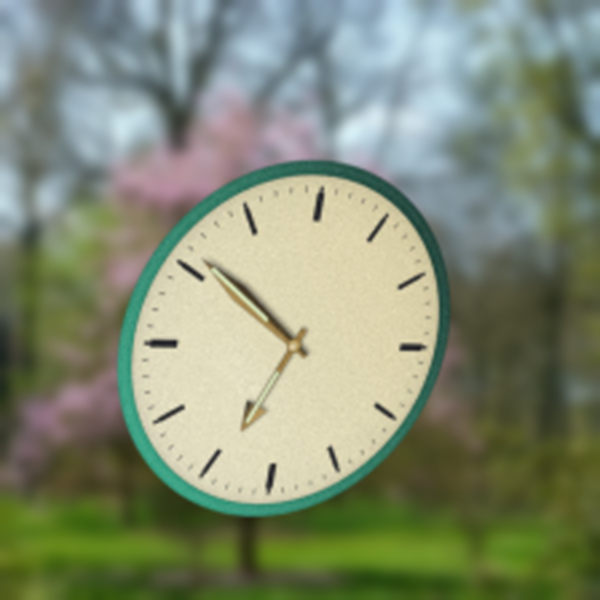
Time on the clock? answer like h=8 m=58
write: h=6 m=51
